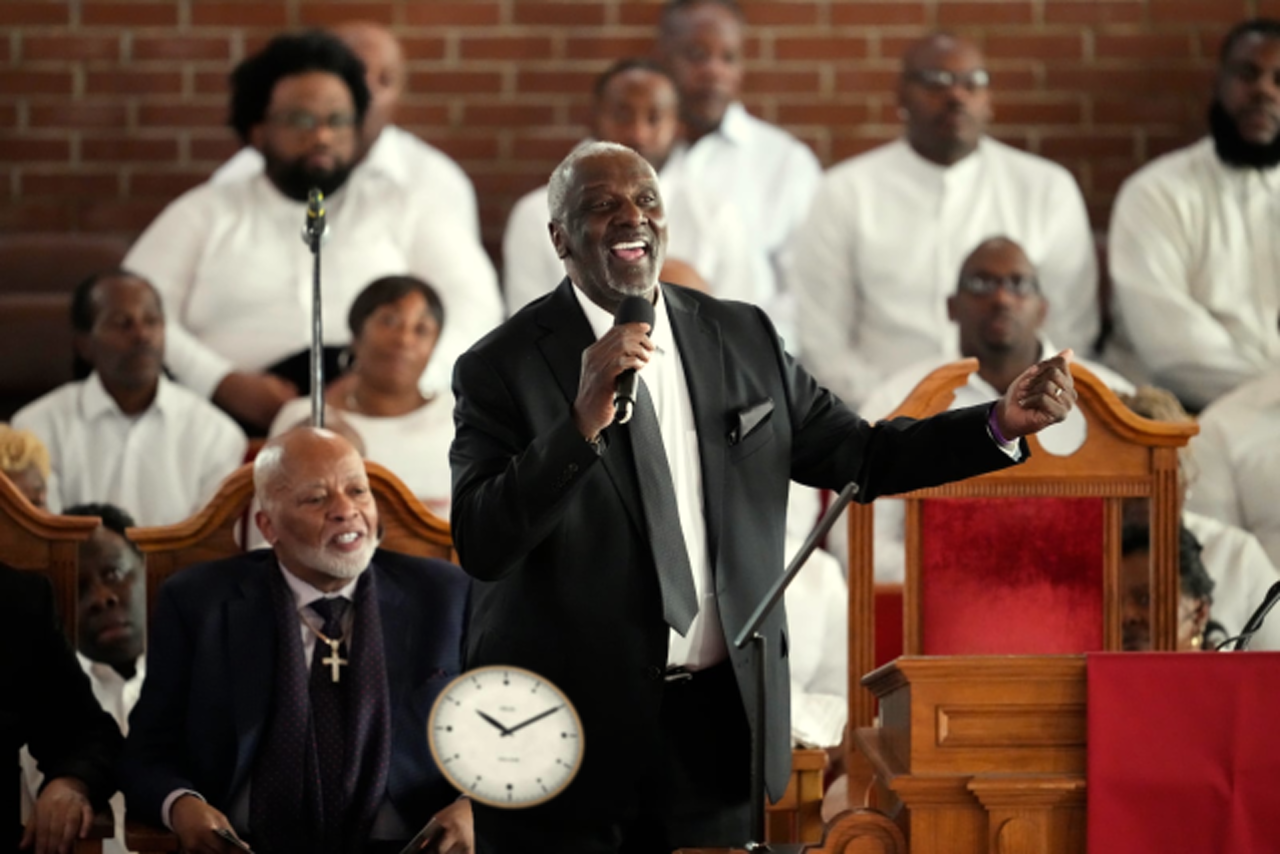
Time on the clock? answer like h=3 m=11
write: h=10 m=10
